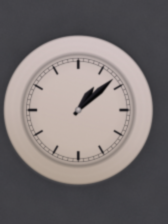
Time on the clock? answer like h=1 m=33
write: h=1 m=8
